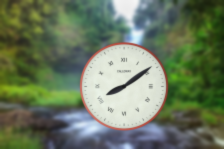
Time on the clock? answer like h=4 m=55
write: h=8 m=9
